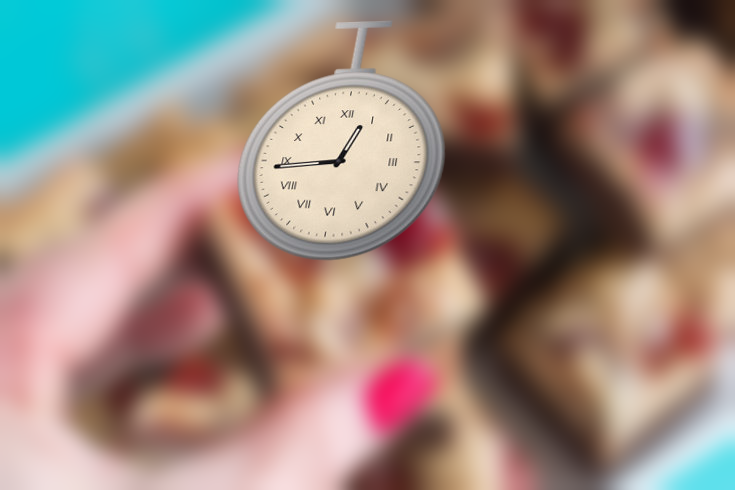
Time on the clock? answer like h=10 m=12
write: h=12 m=44
